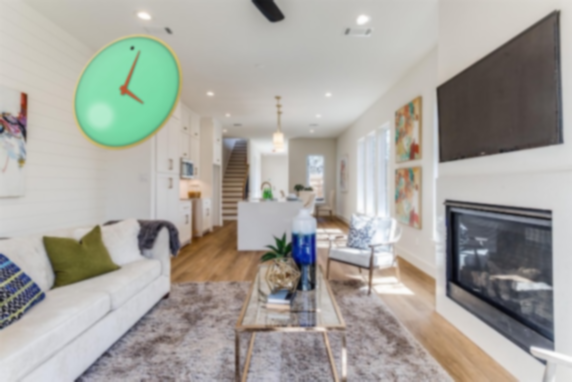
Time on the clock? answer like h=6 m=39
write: h=4 m=2
